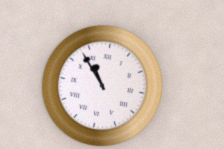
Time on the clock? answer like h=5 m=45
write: h=10 m=53
